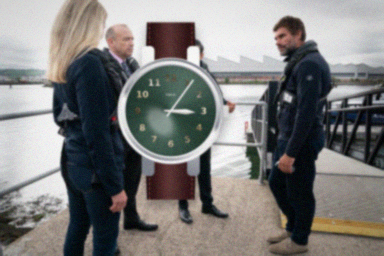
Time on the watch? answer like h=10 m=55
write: h=3 m=6
